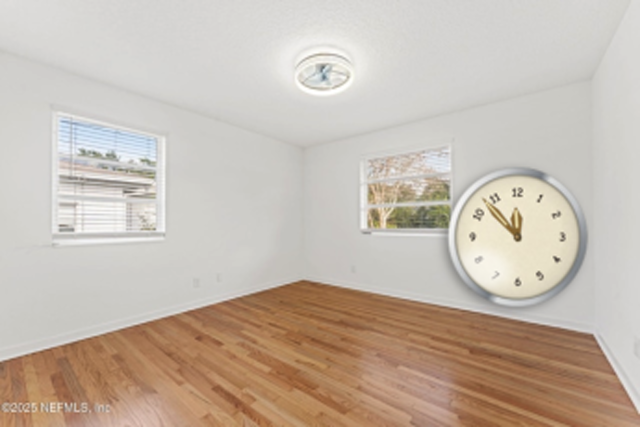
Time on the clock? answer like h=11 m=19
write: h=11 m=53
